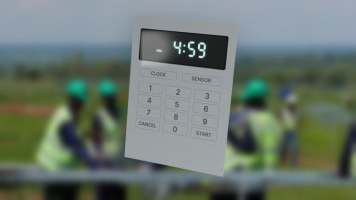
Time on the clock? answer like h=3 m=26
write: h=4 m=59
